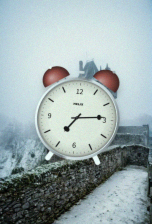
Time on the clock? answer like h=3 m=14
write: h=7 m=14
